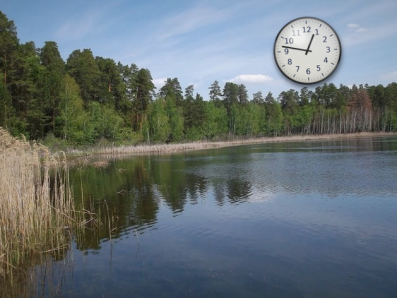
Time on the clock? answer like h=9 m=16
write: h=12 m=47
